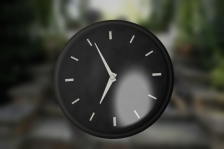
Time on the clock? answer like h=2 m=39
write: h=6 m=56
